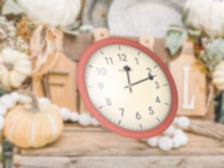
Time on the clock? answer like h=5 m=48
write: h=12 m=12
